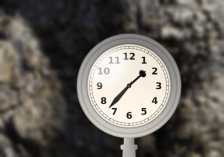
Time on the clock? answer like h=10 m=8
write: h=1 m=37
